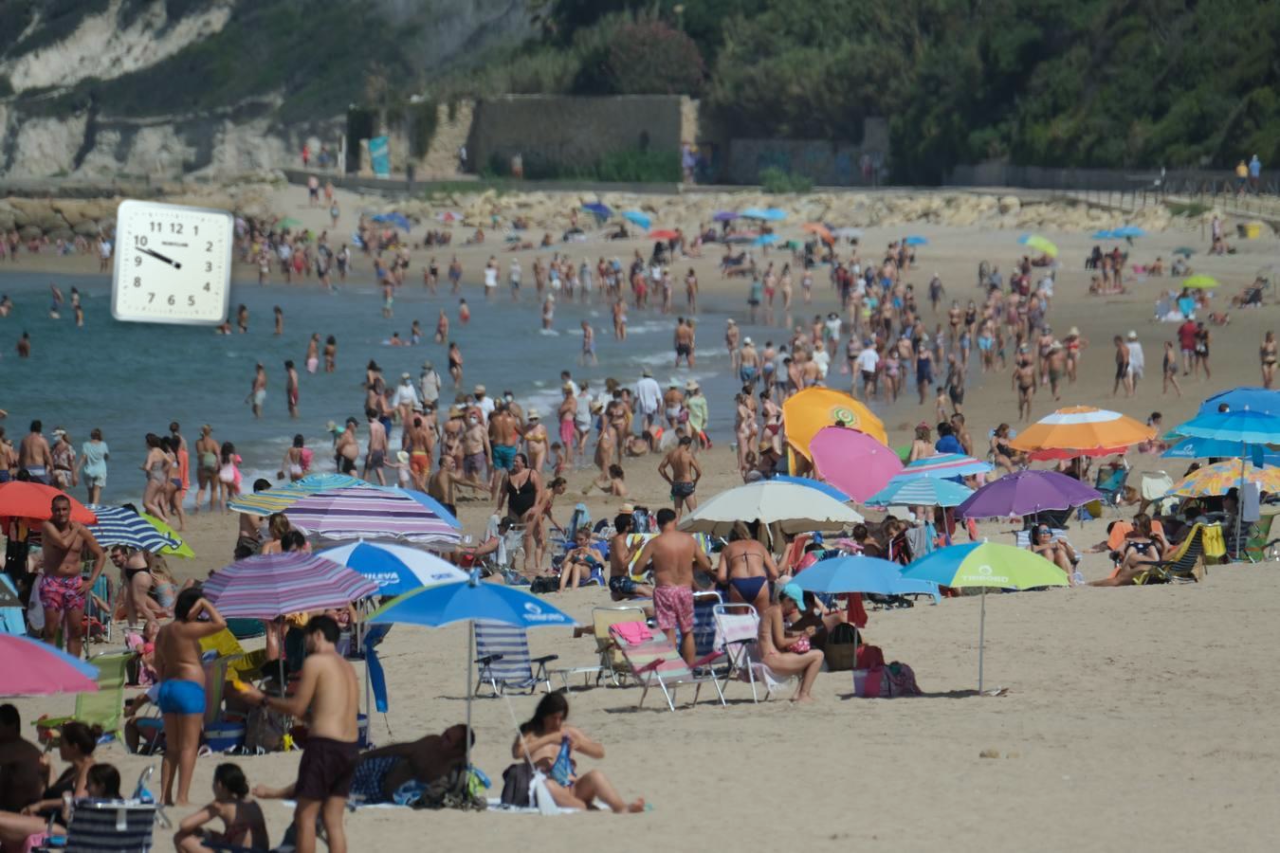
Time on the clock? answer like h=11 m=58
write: h=9 m=48
